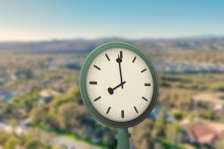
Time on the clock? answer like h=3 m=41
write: h=7 m=59
